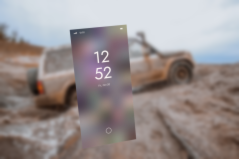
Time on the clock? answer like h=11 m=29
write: h=12 m=52
